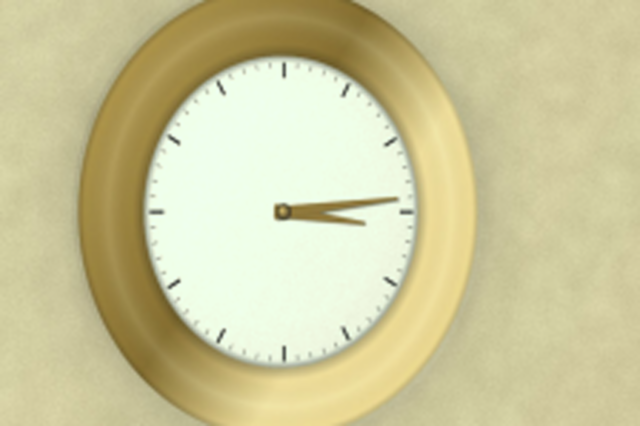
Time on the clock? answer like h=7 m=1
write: h=3 m=14
